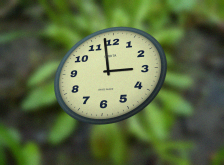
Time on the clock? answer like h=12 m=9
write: h=2 m=58
